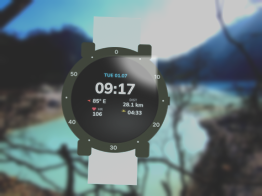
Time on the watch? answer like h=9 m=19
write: h=9 m=17
